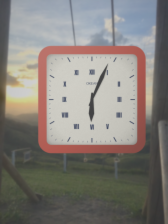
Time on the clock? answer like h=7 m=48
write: h=6 m=4
